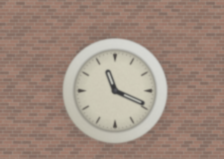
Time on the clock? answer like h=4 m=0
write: h=11 m=19
